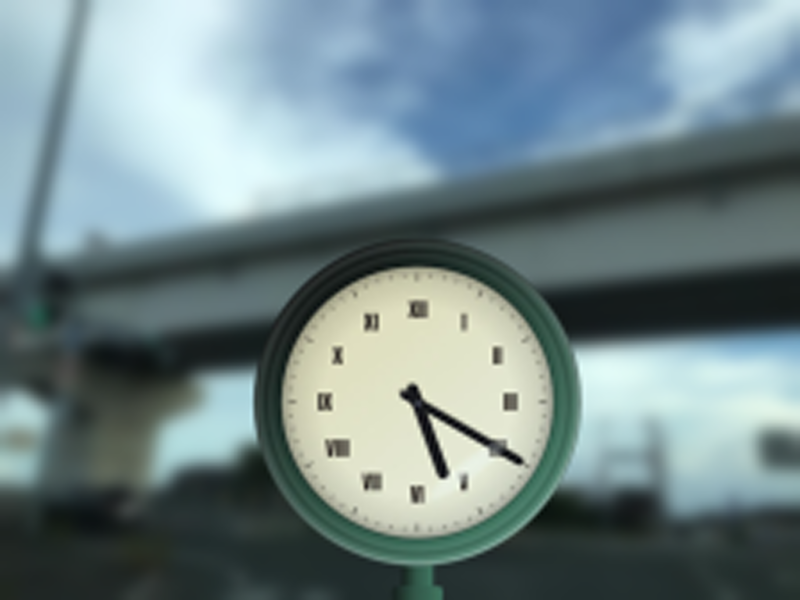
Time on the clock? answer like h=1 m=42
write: h=5 m=20
